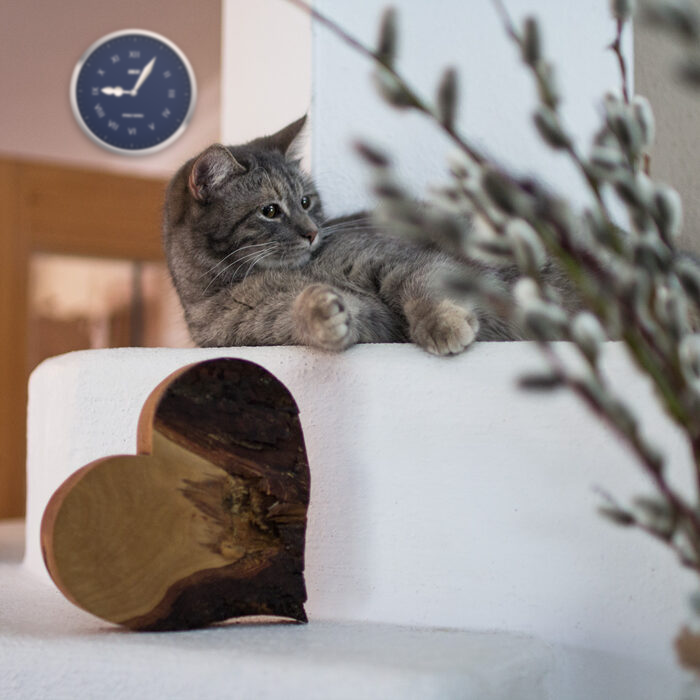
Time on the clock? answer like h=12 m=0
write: h=9 m=5
